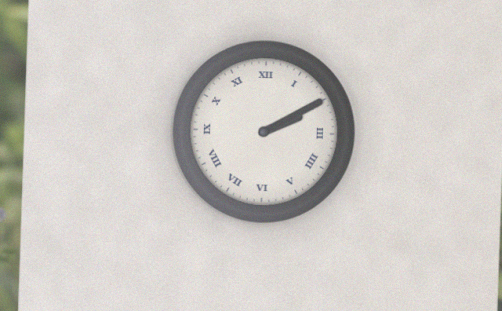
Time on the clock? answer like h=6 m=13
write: h=2 m=10
